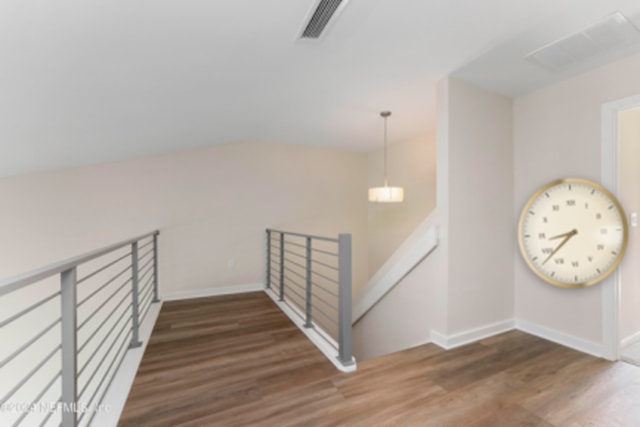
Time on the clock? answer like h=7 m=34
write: h=8 m=38
